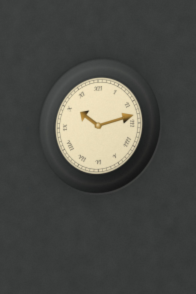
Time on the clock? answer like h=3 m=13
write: h=10 m=13
